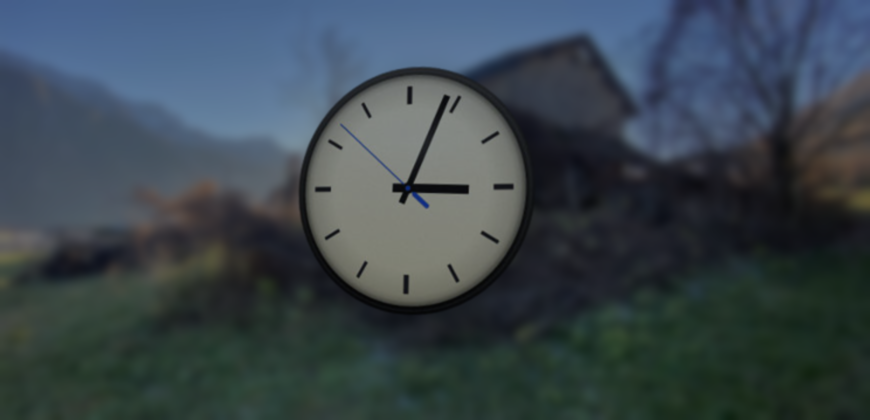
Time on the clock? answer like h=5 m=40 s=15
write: h=3 m=3 s=52
